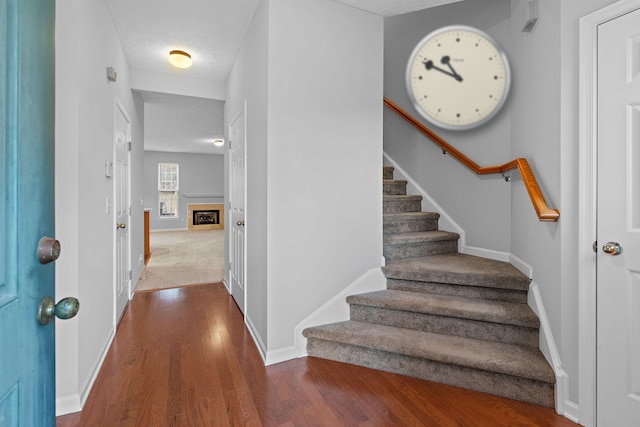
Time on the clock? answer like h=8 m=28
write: h=10 m=49
